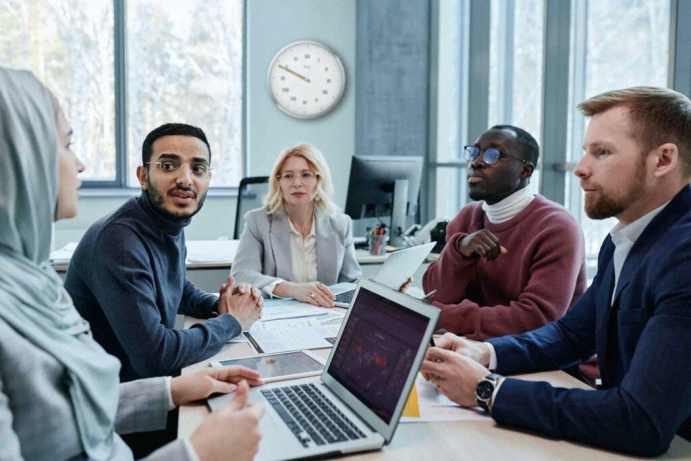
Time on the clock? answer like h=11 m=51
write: h=9 m=49
